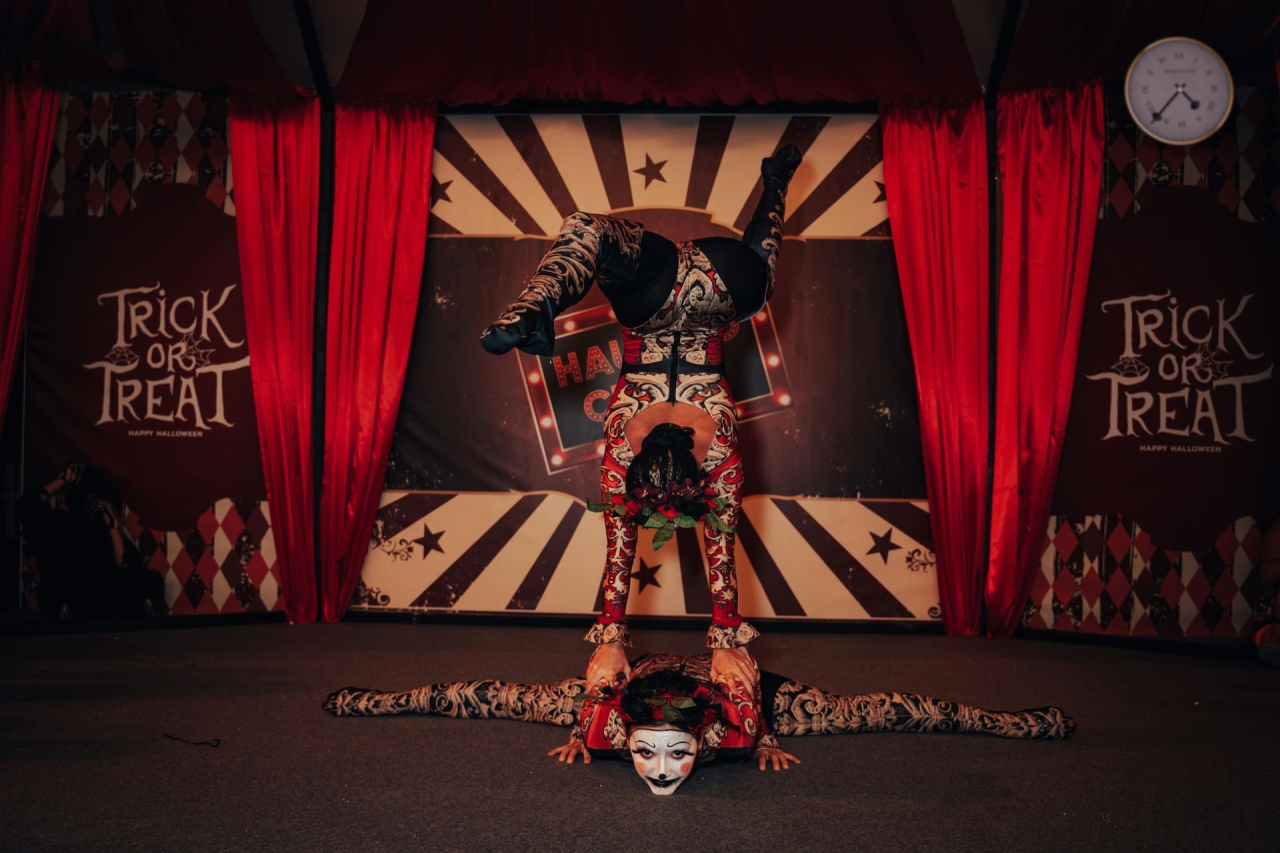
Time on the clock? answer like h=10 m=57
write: h=4 m=37
